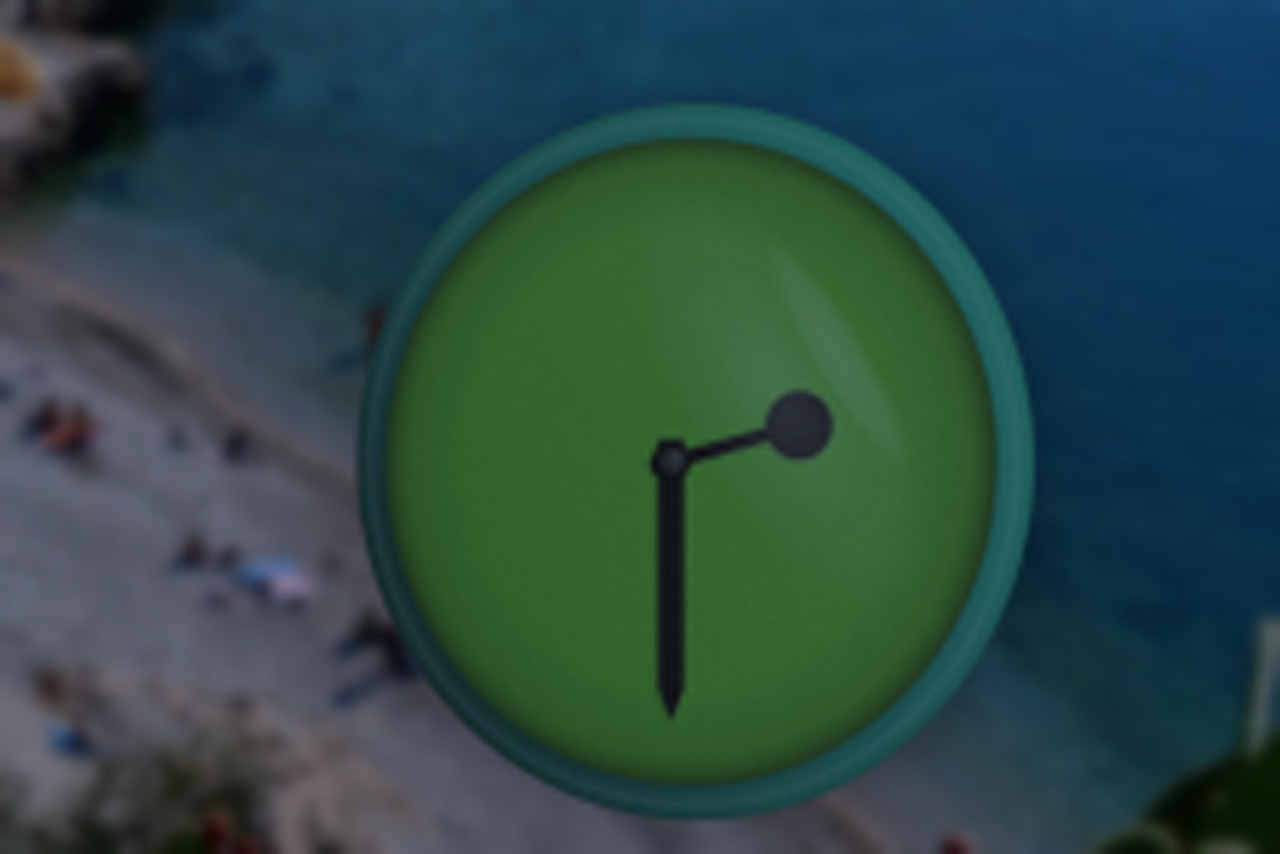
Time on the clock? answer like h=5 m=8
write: h=2 m=30
